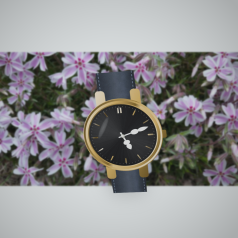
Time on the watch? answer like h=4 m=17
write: h=5 m=12
